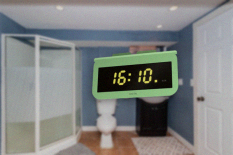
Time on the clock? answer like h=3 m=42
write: h=16 m=10
